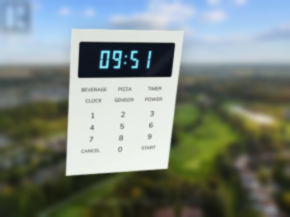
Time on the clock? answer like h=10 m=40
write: h=9 m=51
